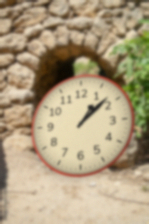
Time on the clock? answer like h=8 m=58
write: h=1 m=8
